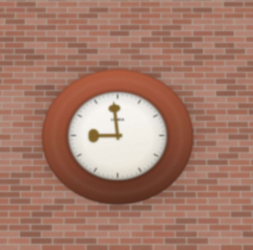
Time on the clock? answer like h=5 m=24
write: h=8 m=59
